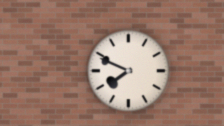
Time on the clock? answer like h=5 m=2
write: h=7 m=49
